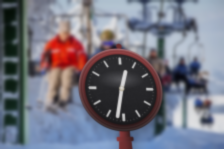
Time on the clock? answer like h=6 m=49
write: h=12 m=32
